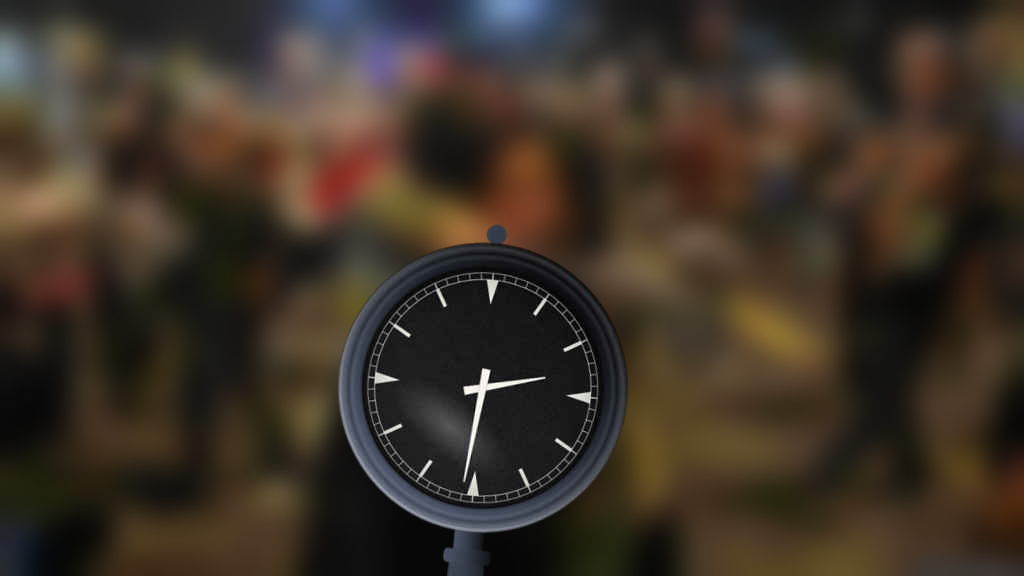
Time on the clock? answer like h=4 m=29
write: h=2 m=31
